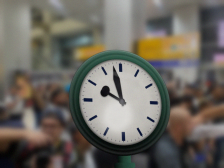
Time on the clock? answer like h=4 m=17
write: h=9 m=58
